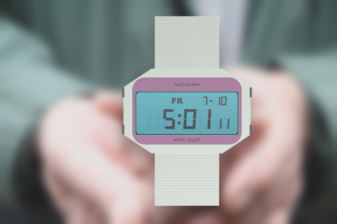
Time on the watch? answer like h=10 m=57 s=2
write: h=5 m=1 s=11
